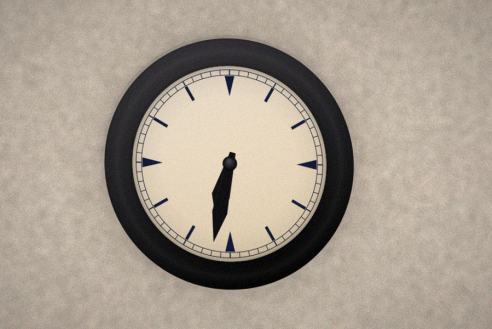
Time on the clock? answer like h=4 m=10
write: h=6 m=32
